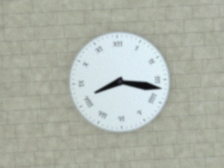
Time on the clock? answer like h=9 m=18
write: h=8 m=17
